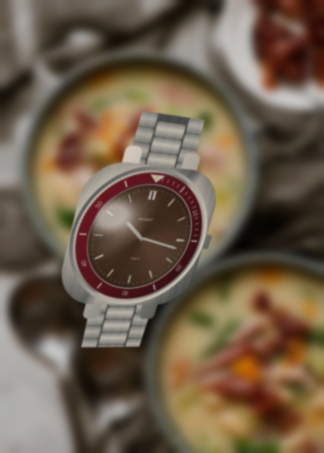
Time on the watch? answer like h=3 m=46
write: h=10 m=17
